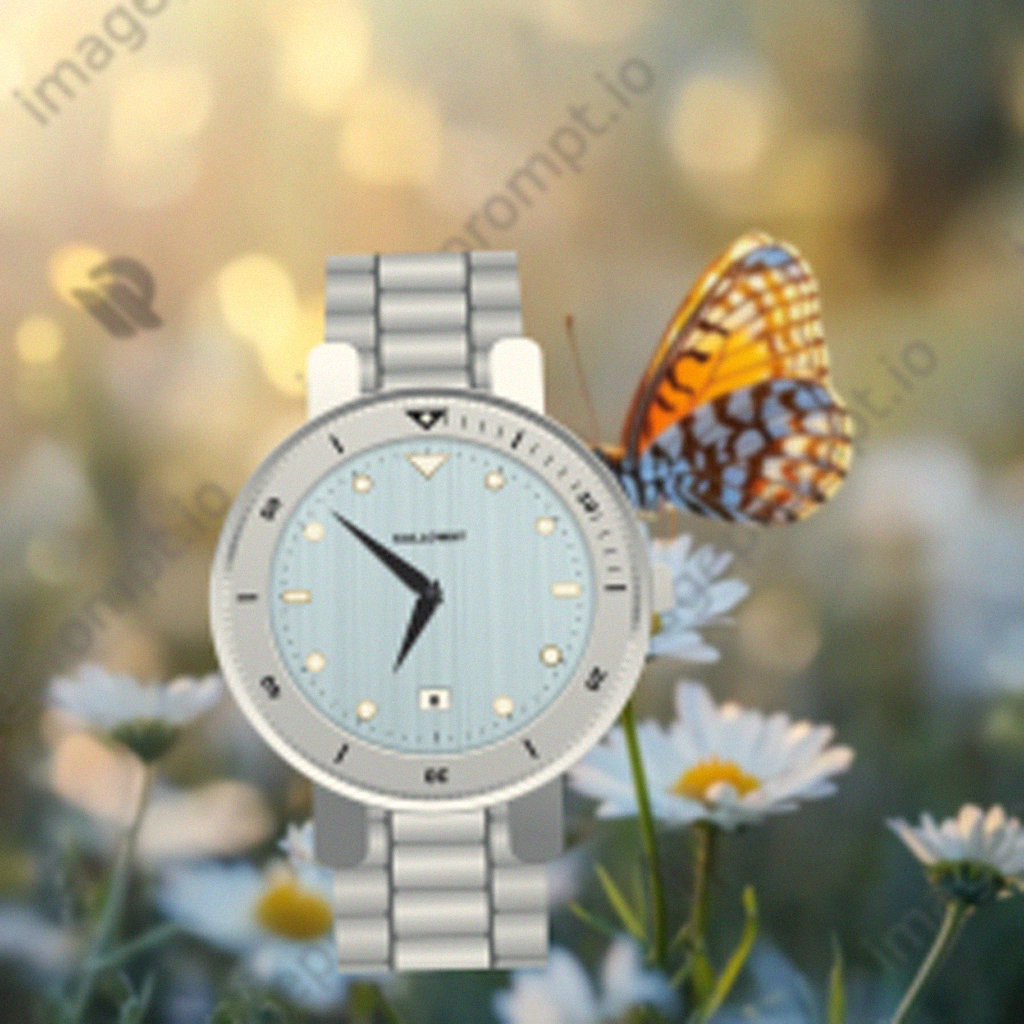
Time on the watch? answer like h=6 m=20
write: h=6 m=52
